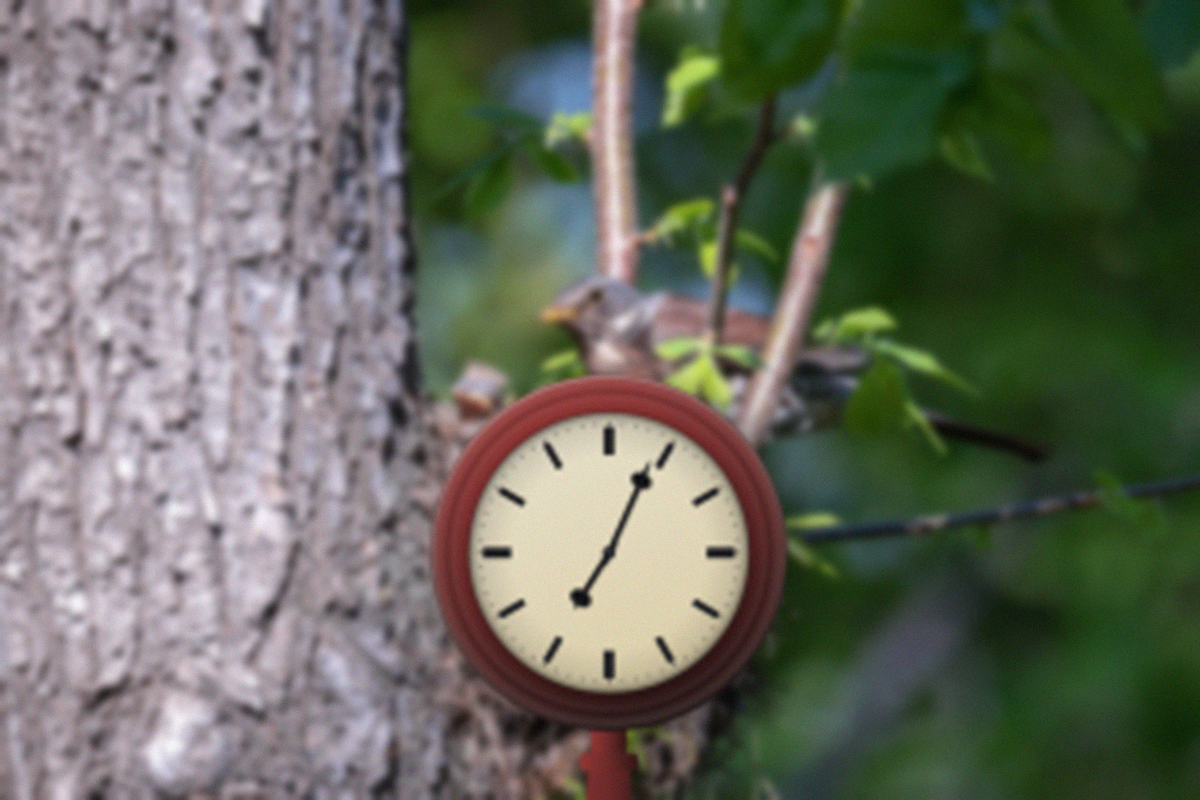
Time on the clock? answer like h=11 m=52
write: h=7 m=4
